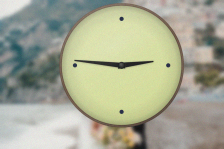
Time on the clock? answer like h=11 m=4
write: h=2 m=46
